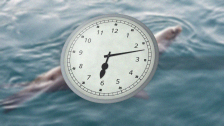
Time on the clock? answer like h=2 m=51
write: h=6 m=12
